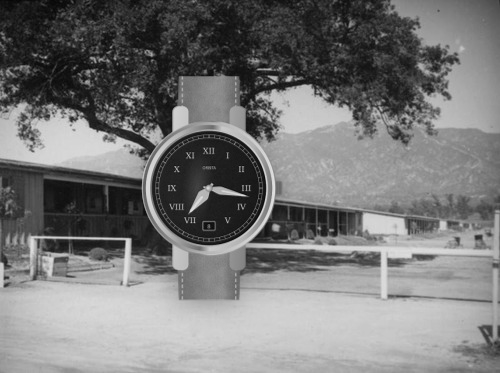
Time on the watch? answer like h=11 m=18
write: h=7 m=17
